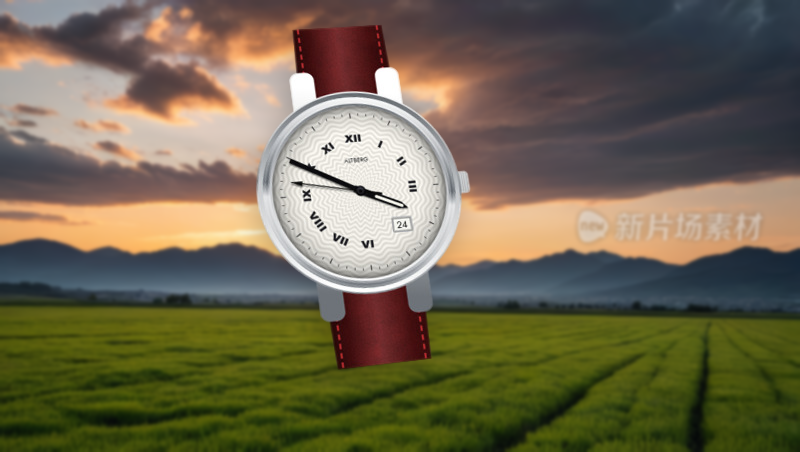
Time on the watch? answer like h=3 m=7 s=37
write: h=3 m=49 s=47
